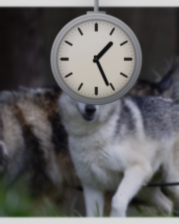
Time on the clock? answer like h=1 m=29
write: h=1 m=26
